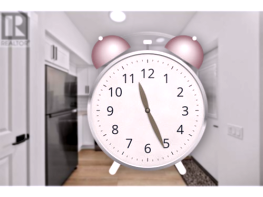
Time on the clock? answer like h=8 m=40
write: h=11 m=26
